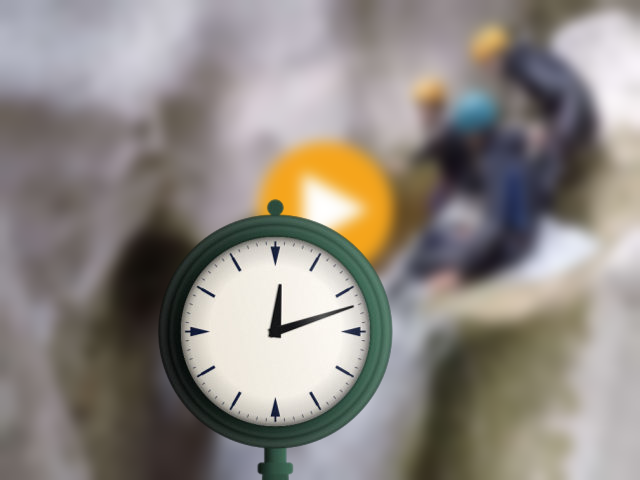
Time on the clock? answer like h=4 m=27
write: h=12 m=12
